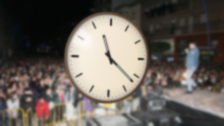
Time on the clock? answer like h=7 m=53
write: h=11 m=22
